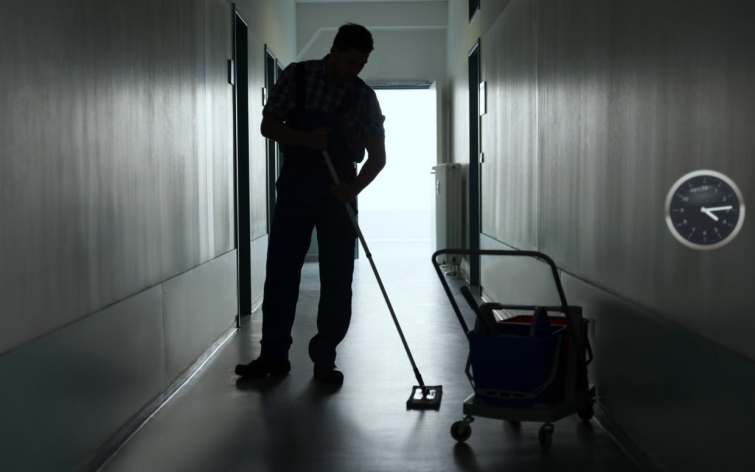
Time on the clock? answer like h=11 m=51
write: h=4 m=14
